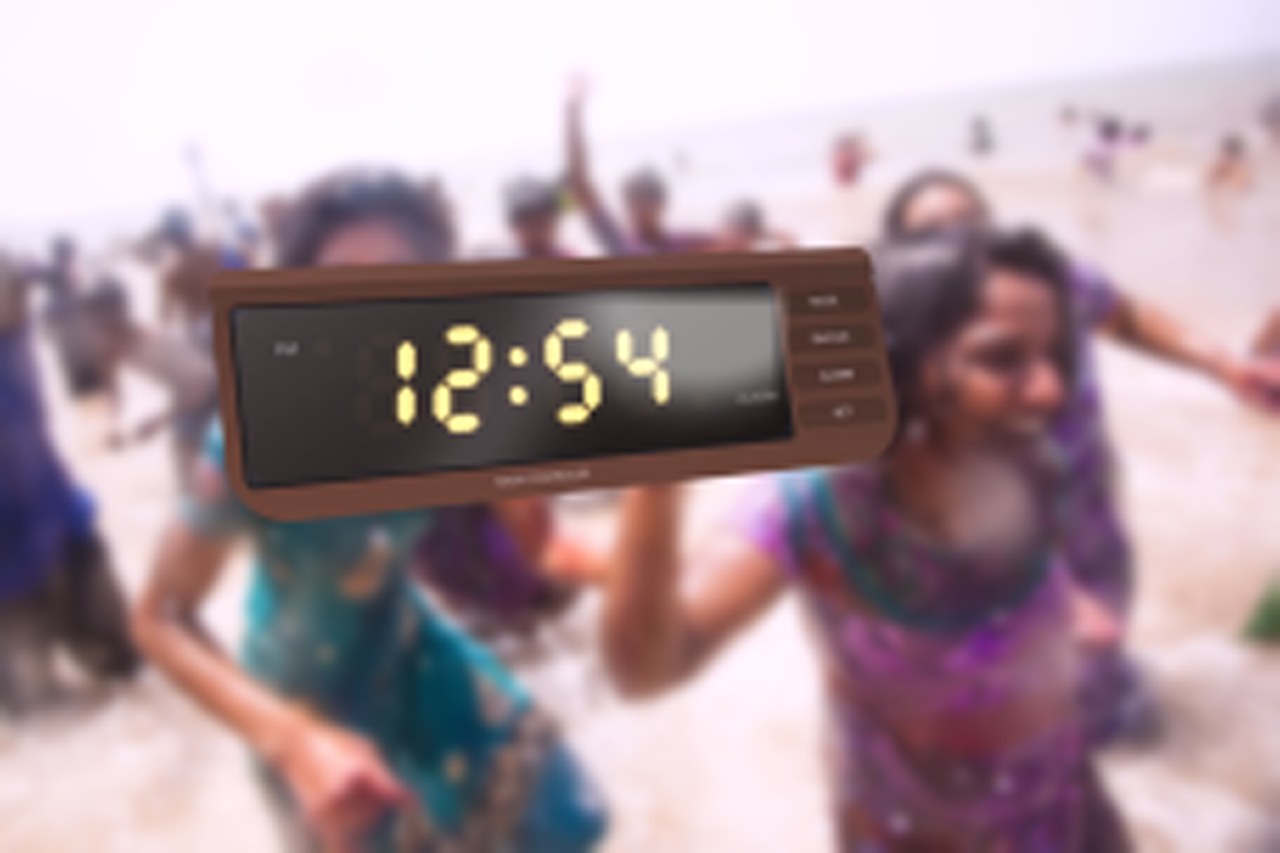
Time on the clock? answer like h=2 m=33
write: h=12 m=54
